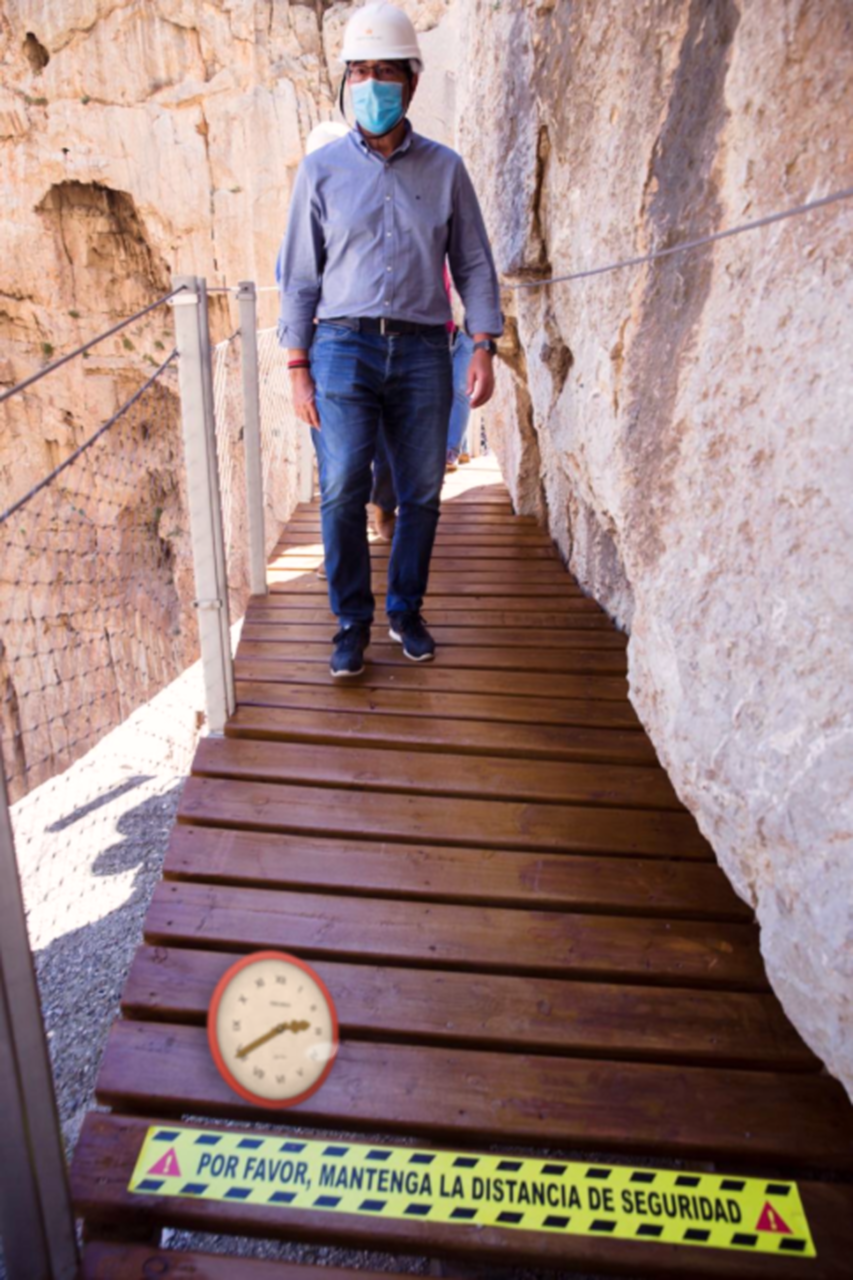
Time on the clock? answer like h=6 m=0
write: h=2 m=40
